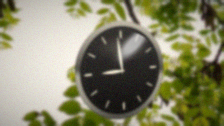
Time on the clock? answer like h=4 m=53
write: h=8 m=59
